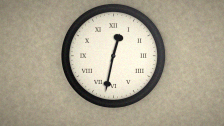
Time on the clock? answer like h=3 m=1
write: h=12 m=32
